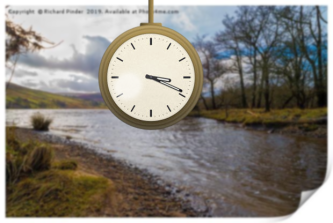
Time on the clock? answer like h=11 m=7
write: h=3 m=19
